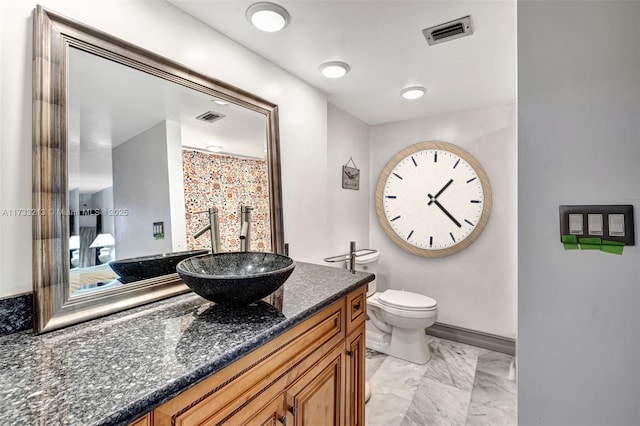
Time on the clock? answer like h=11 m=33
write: h=1 m=22
